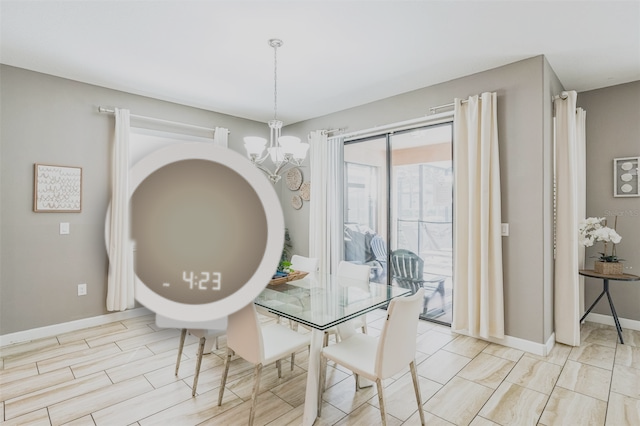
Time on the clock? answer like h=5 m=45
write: h=4 m=23
